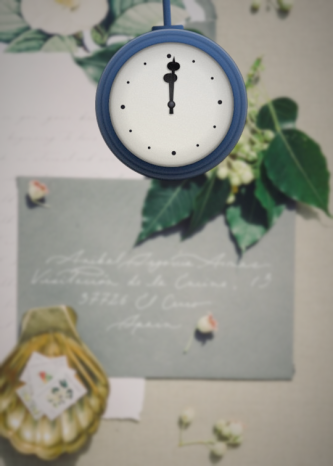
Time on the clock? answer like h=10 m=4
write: h=12 m=1
